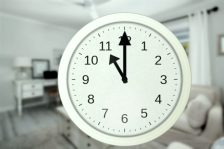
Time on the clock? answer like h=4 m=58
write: h=11 m=0
